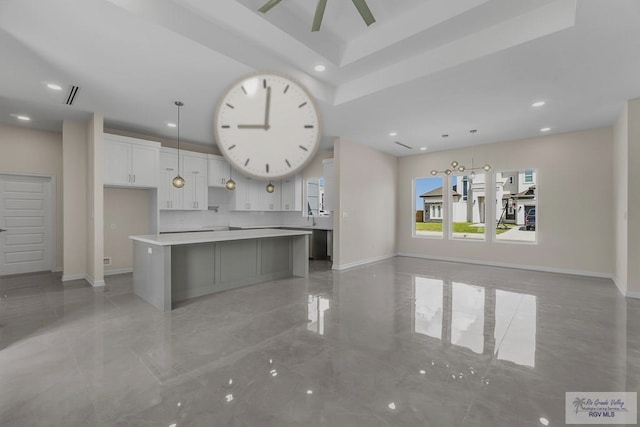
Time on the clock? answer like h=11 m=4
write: h=9 m=1
